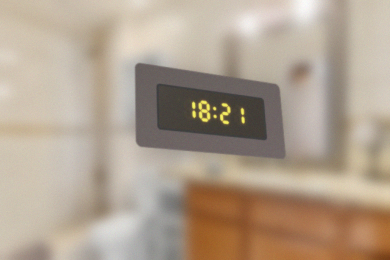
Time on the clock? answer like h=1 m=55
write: h=18 m=21
